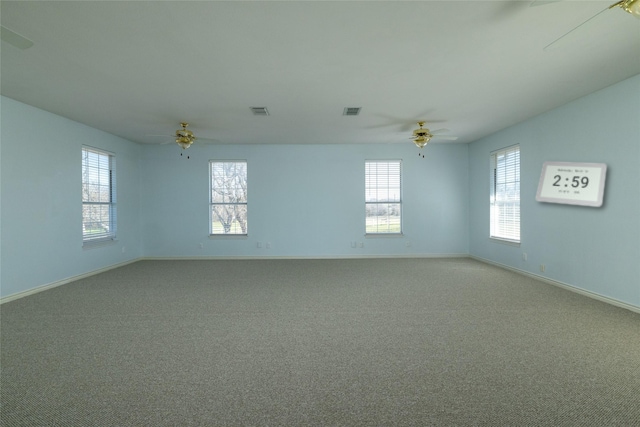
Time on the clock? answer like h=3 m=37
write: h=2 m=59
